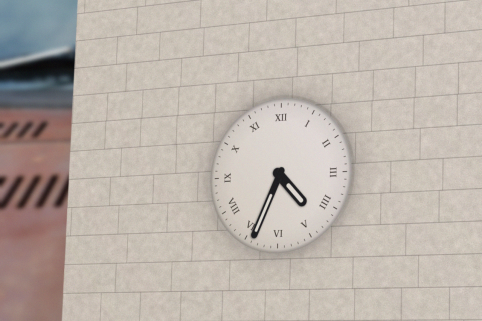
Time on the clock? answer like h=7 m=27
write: h=4 m=34
